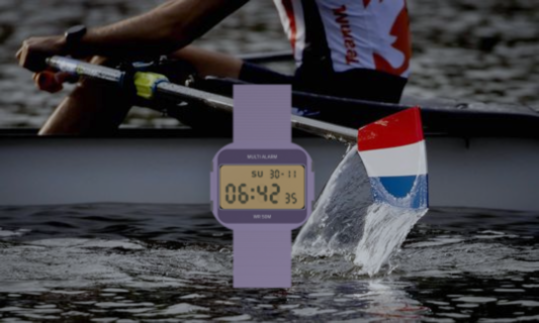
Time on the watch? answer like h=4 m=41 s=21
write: h=6 m=42 s=35
